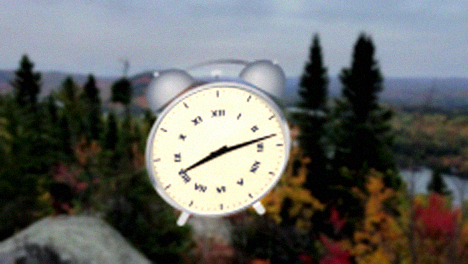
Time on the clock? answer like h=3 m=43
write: h=8 m=13
